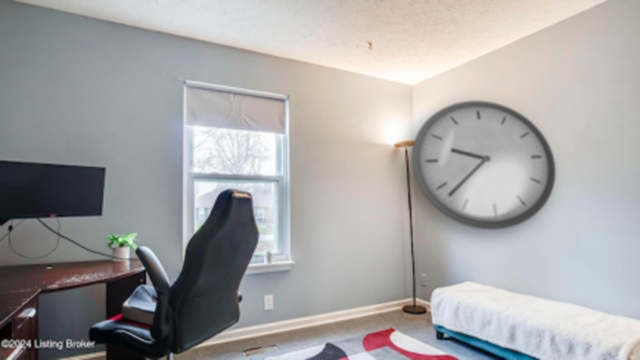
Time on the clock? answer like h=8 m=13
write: h=9 m=38
